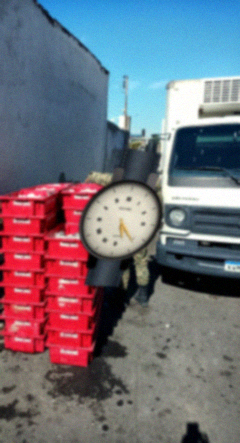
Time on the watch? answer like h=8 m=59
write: h=5 m=23
